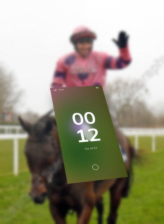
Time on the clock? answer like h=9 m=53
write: h=0 m=12
